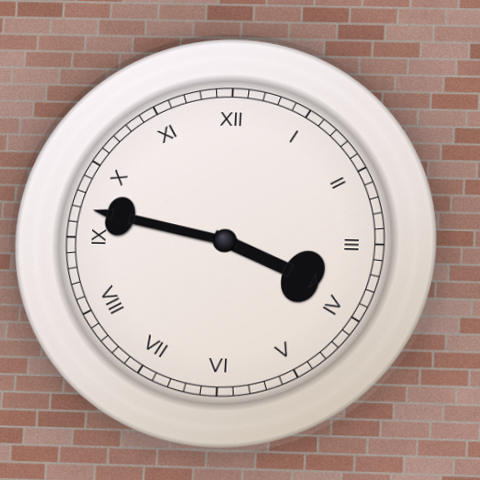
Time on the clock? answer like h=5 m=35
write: h=3 m=47
